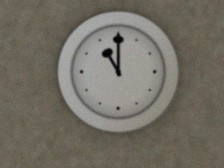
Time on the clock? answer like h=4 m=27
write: h=11 m=0
